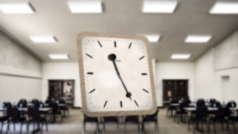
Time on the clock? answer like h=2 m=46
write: h=11 m=26
